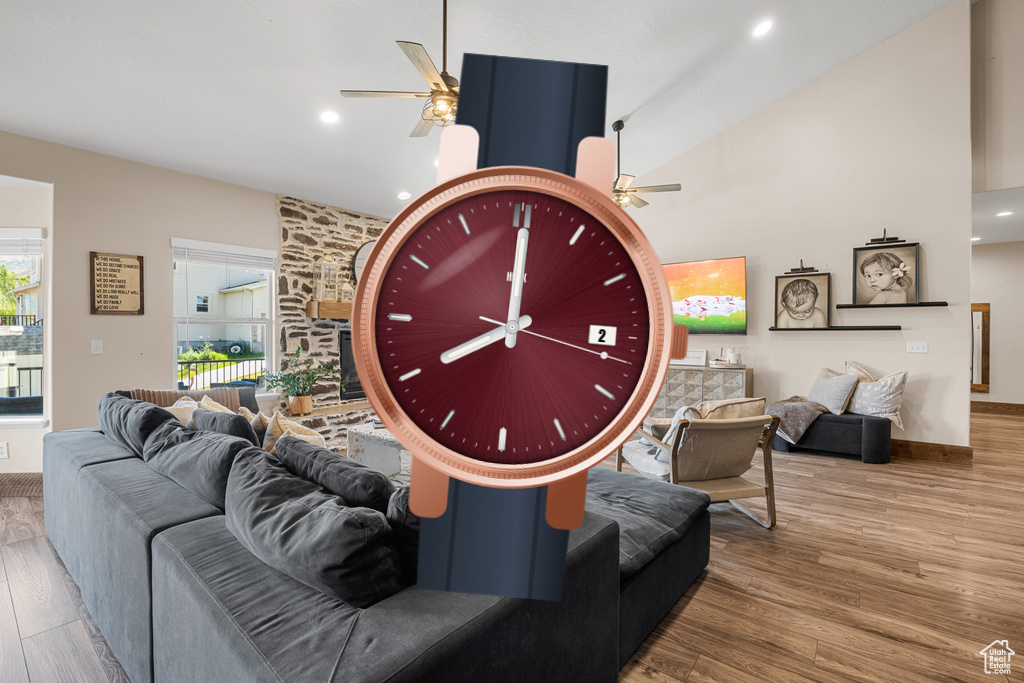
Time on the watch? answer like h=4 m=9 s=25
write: h=8 m=0 s=17
